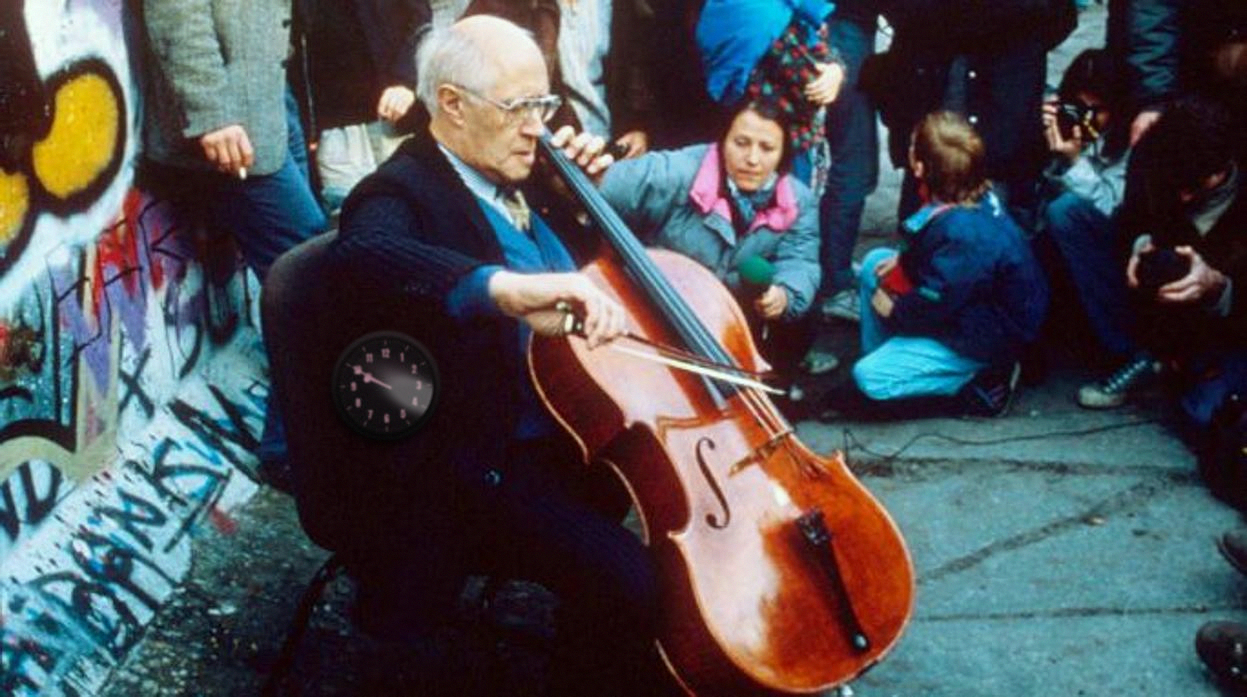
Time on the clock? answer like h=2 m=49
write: h=9 m=50
